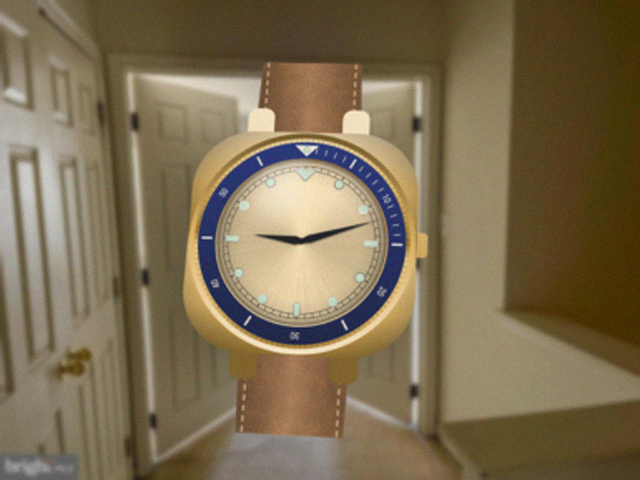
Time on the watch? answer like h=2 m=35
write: h=9 m=12
